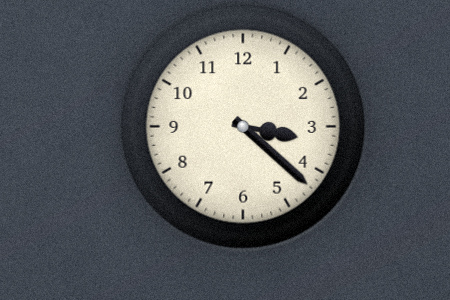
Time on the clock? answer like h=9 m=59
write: h=3 m=22
